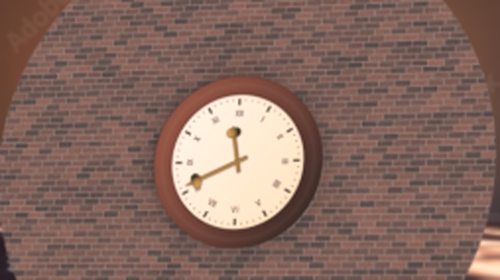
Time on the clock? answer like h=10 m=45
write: h=11 m=41
